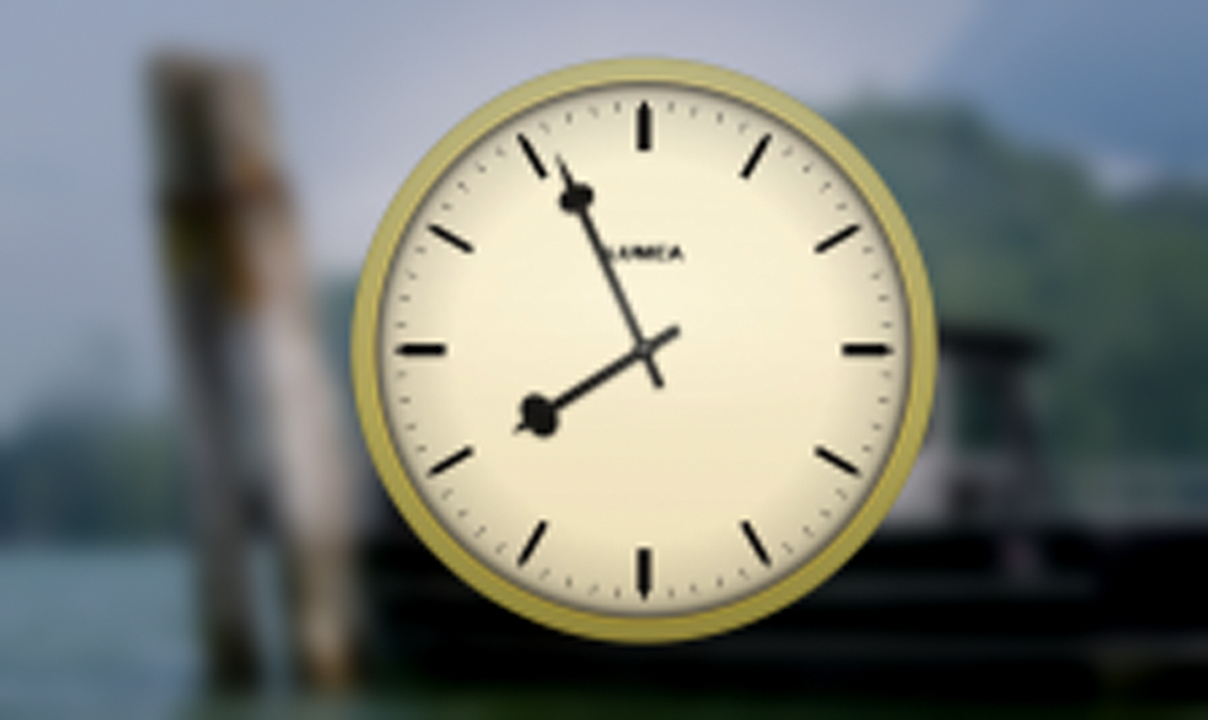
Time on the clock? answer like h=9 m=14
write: h=7 m=56
